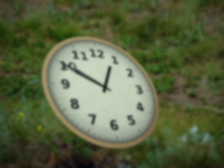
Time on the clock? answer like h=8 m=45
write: h=12 m=50
